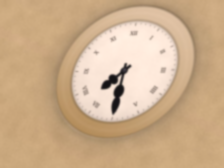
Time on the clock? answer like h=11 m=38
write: h=7 m=30
